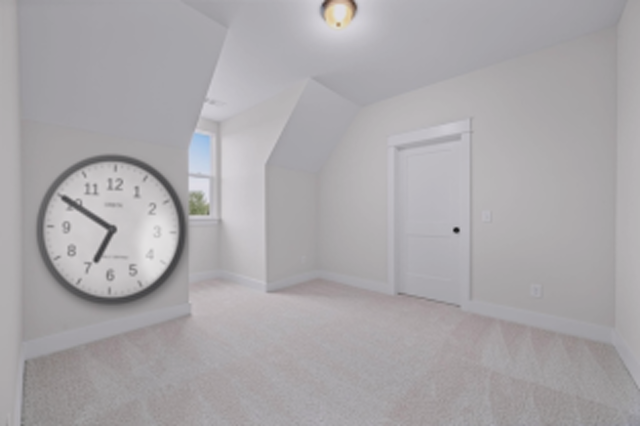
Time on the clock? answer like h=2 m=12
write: h=6 m=50
